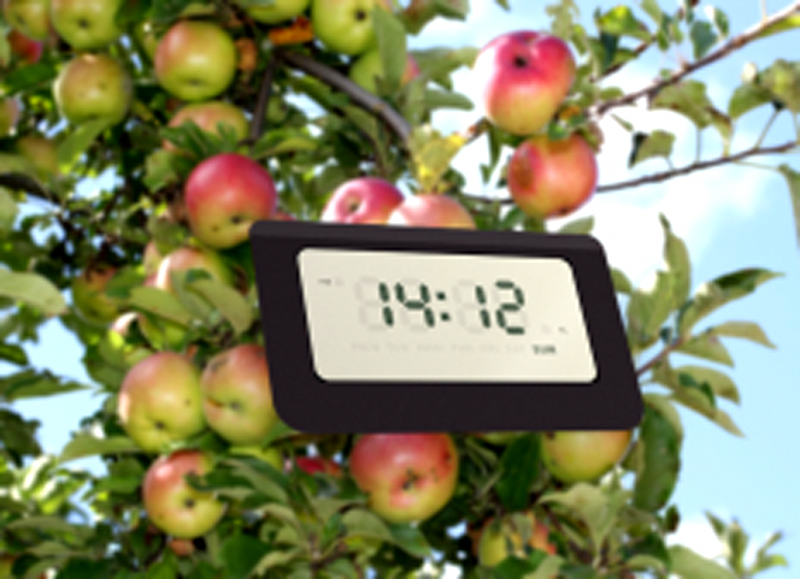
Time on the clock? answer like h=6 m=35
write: h=14 m=12
